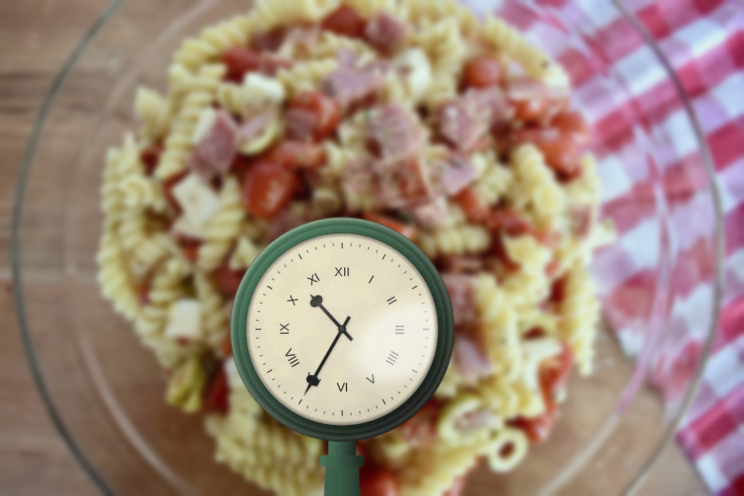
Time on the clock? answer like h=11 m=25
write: h=10 m=35
